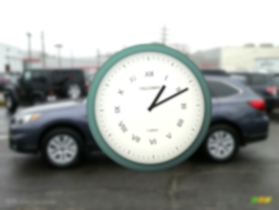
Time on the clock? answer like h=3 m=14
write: h=1 m=11
